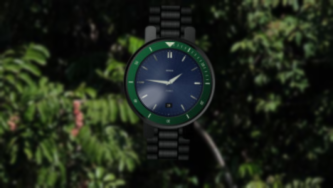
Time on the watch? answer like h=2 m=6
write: h=1 m=46
